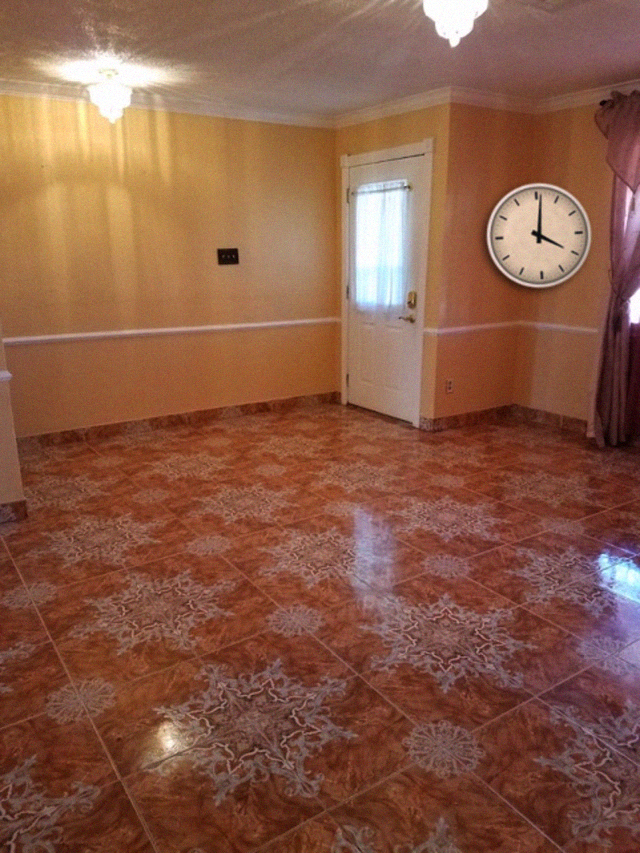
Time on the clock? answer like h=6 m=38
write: h=4 m=1
